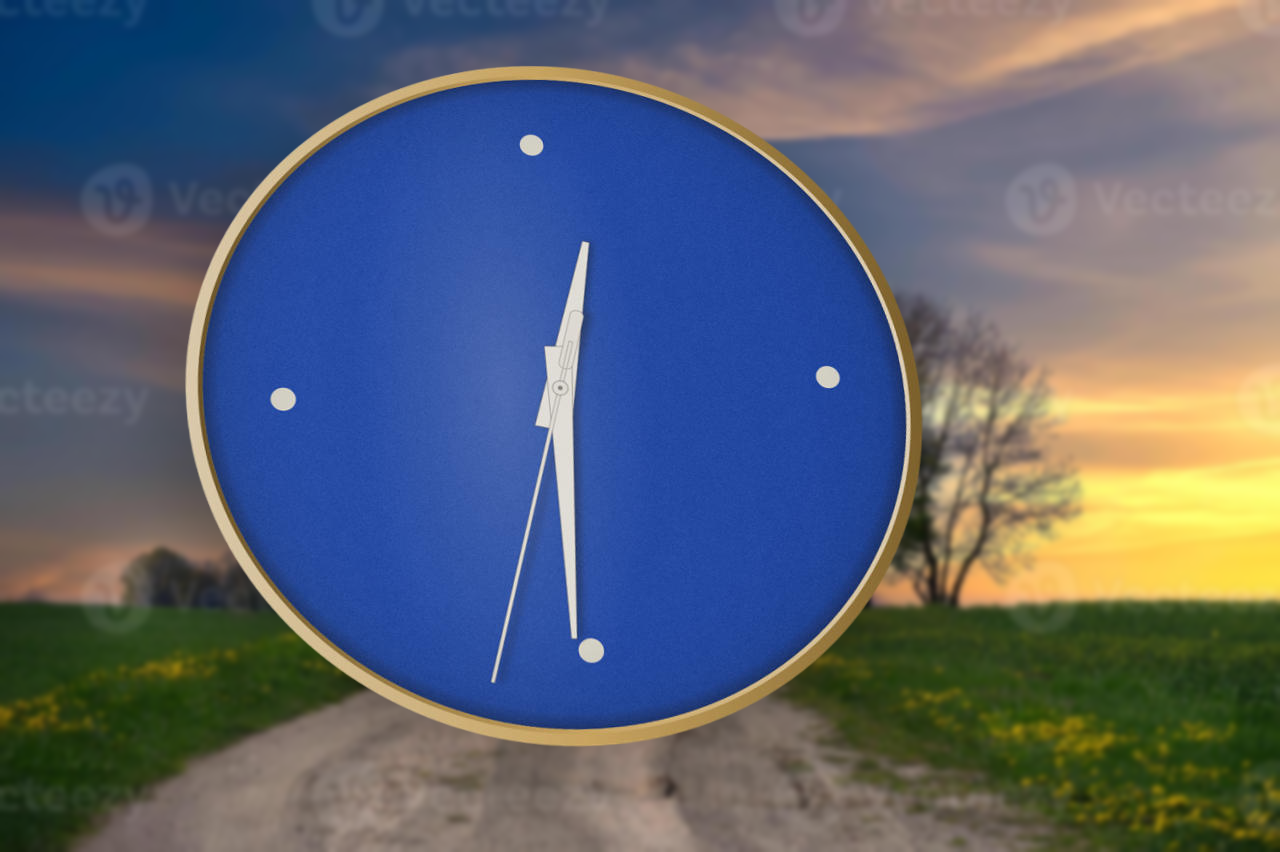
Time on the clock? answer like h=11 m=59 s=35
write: h=12 m=30 s=33
